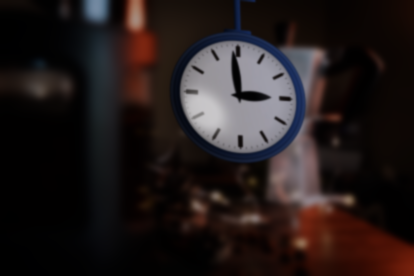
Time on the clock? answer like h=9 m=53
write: h=2 m=59
